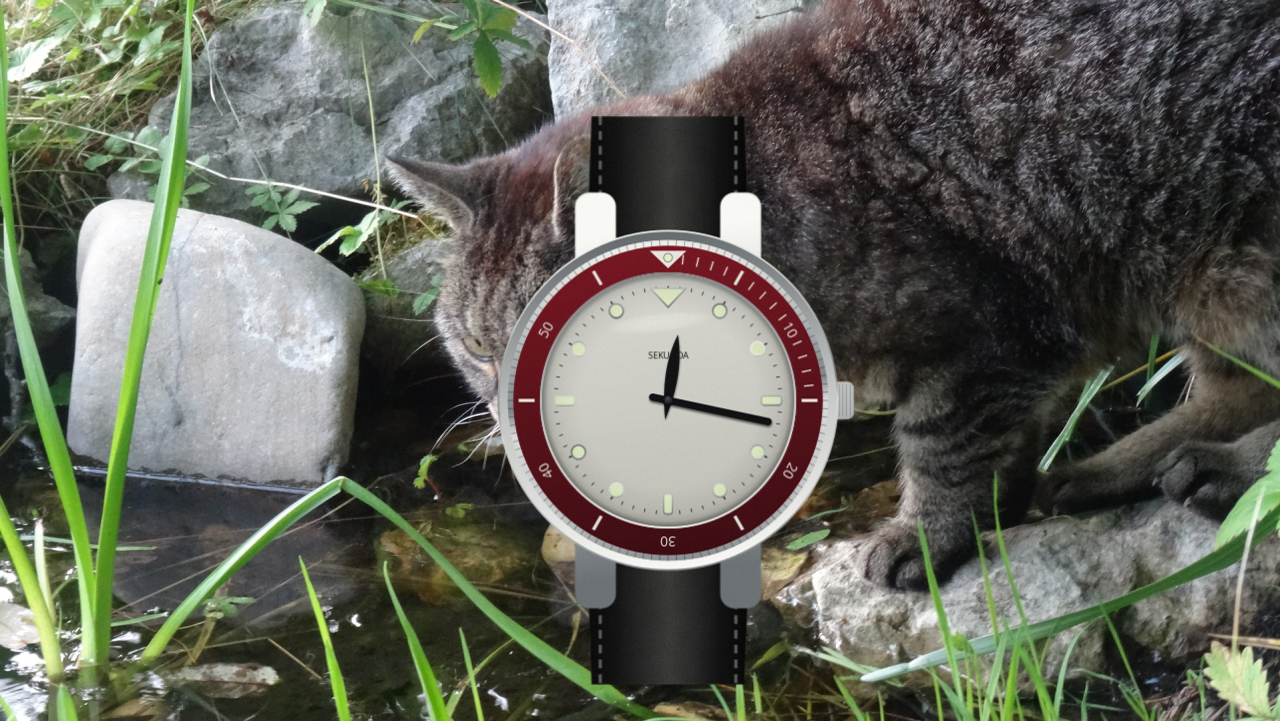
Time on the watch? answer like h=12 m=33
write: h=12 m=17
